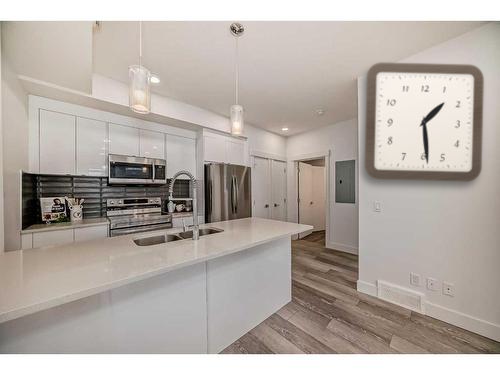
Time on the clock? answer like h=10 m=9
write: h=1 m=29
